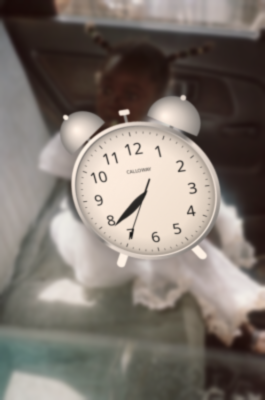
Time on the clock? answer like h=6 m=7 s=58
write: h=7 m=38 s=35
